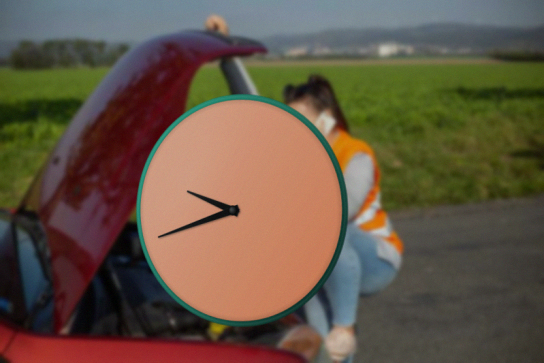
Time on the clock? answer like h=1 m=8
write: h=9 m=42
